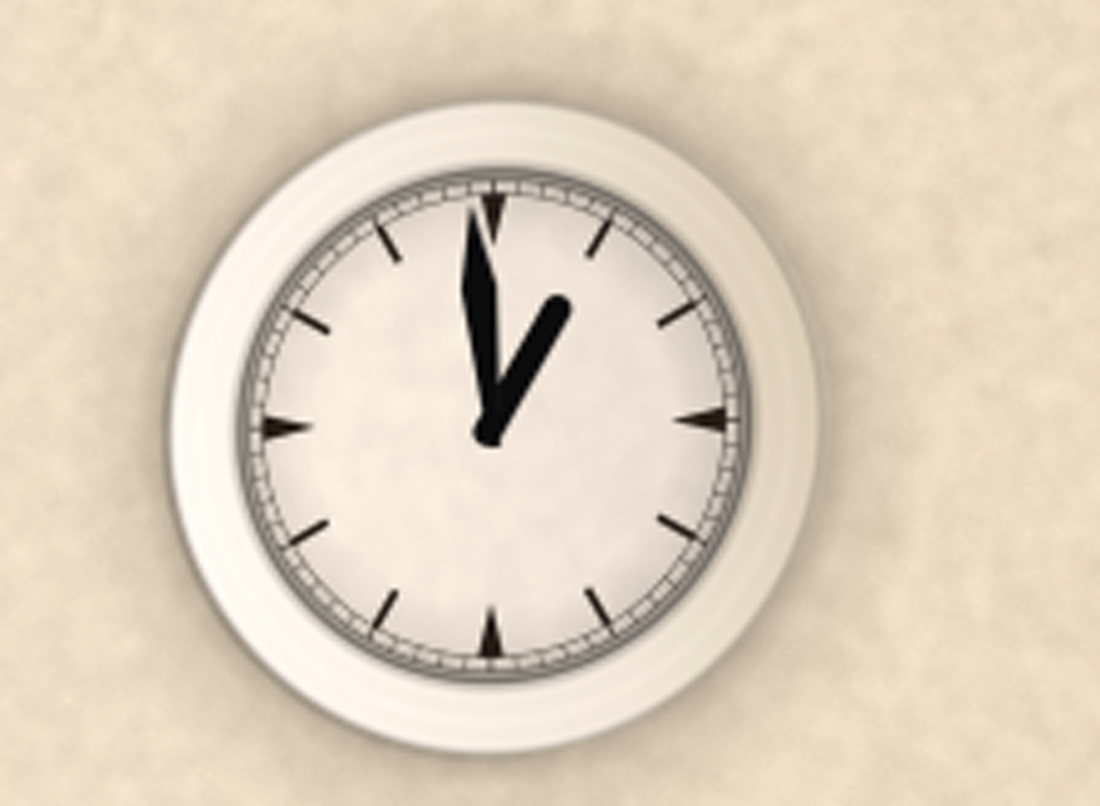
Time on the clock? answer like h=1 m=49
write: h=12 m=59
